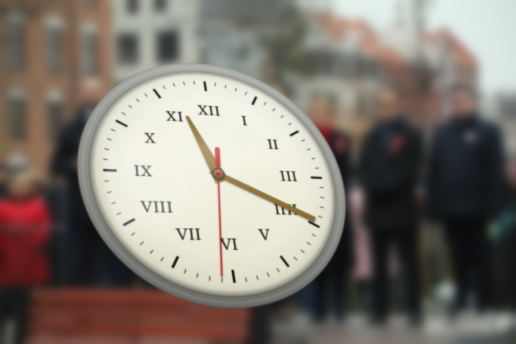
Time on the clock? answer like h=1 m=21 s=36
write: h=11 m=19 s=31
